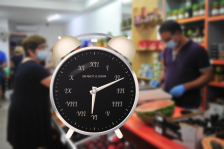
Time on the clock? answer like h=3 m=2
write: h=6 m=11
